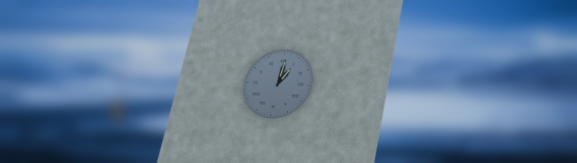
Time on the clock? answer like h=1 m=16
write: h=1 m=1
